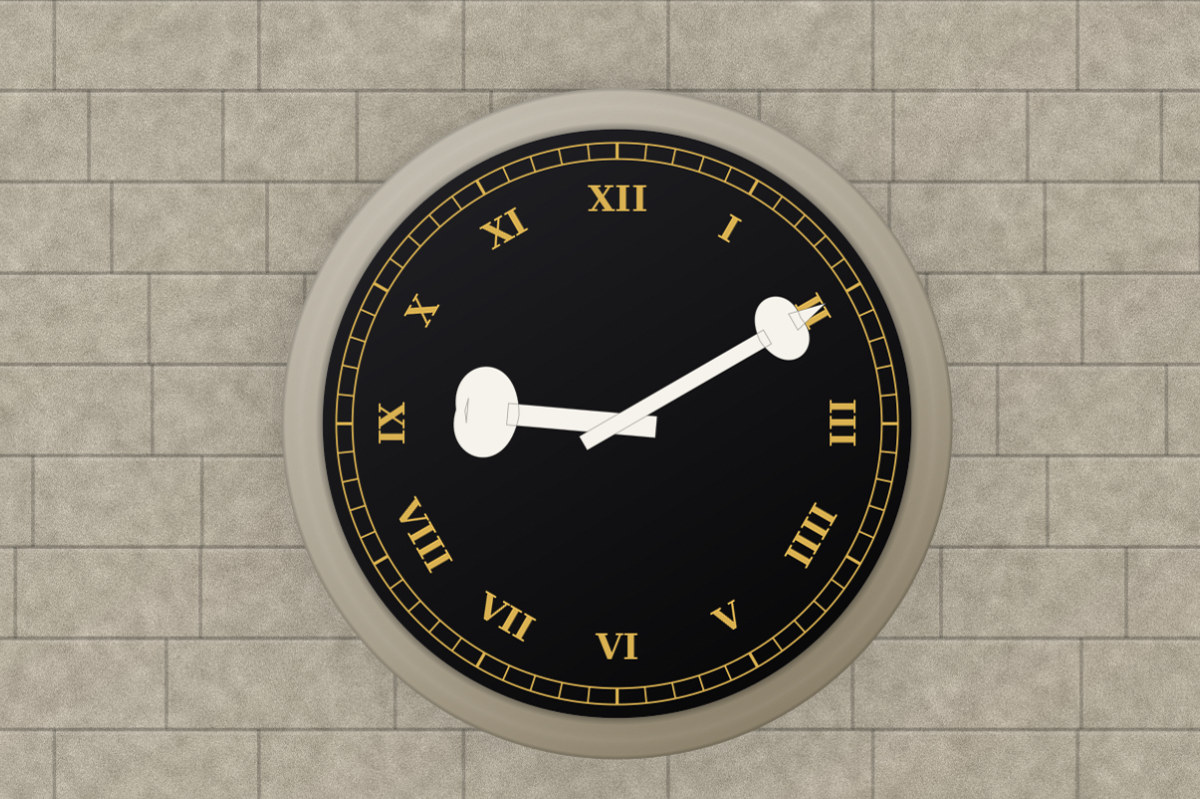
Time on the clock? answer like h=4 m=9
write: h=9 m=10
